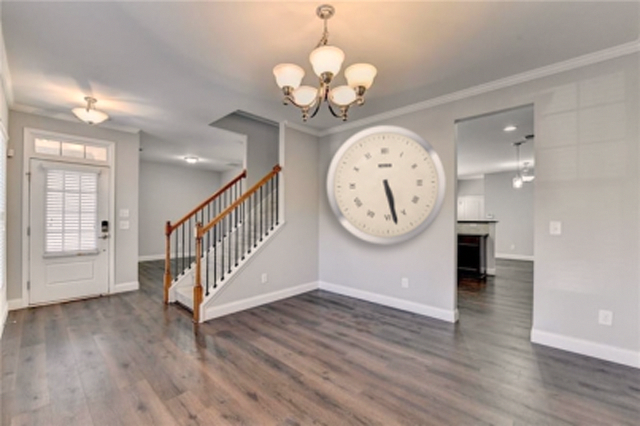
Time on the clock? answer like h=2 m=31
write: h=5 m=28
